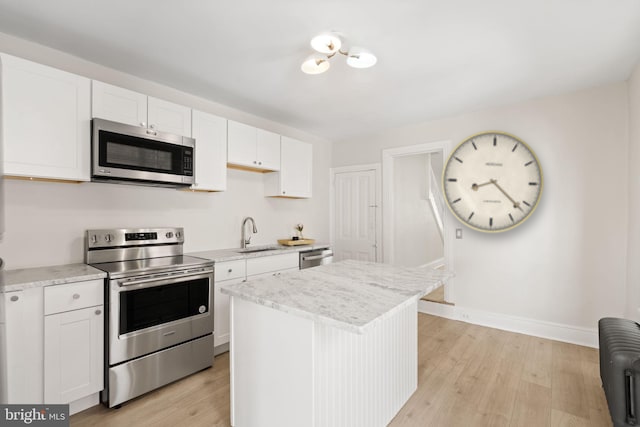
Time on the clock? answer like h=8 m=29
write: h=8 m=22
